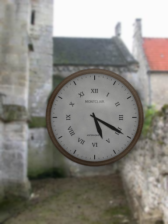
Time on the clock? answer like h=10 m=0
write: h=5 m=20
